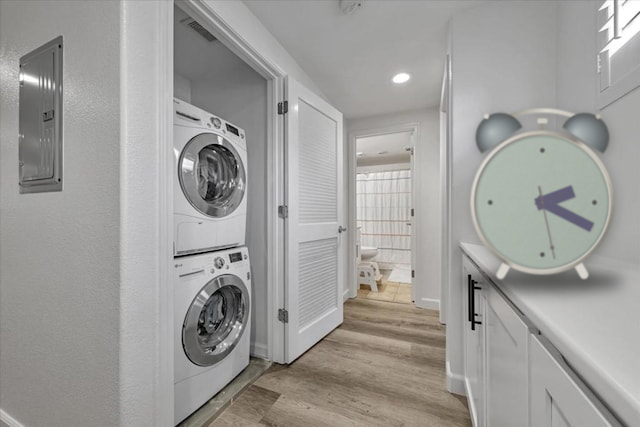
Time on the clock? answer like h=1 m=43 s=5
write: h=2 m=19 s=28
